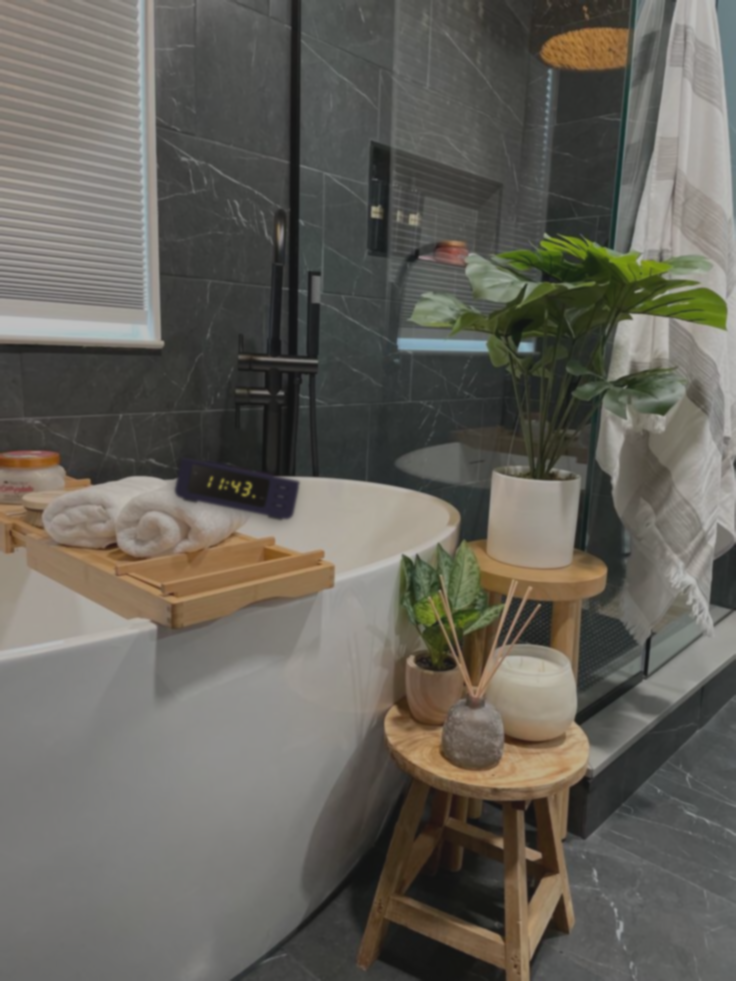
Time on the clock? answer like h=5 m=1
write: h=11 m=43
